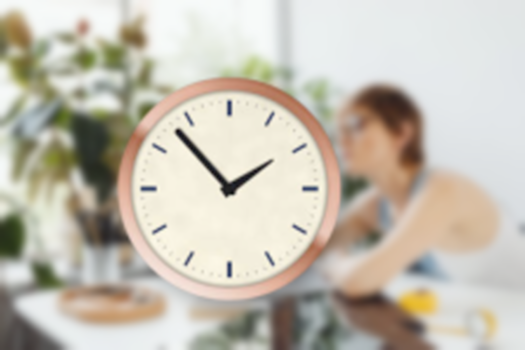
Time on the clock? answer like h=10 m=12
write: h=1 m=53
